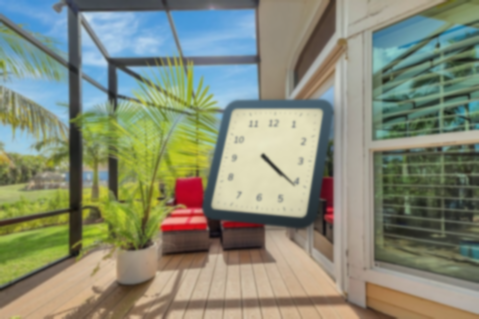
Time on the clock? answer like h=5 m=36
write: h=4 m=21
